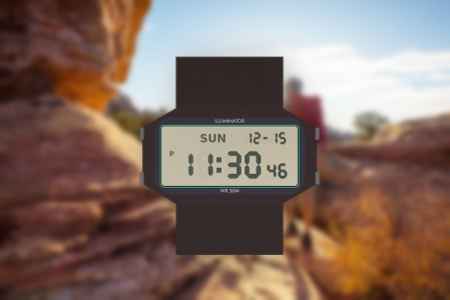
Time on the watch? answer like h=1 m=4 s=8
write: h=11 m=30 s=46
